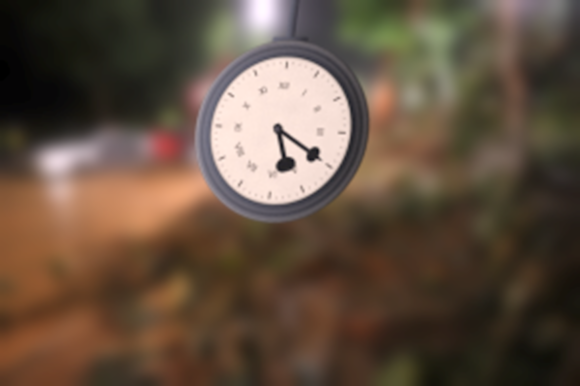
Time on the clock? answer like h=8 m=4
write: h=5 m=20
